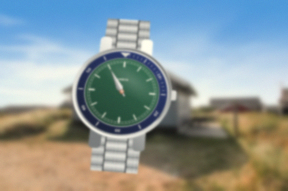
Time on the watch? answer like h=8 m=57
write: h=10 m=55
